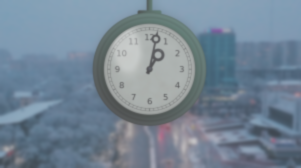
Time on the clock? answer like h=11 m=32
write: h=1 m=2
